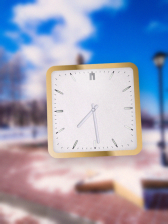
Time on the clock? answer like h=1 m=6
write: h=7 m=29
